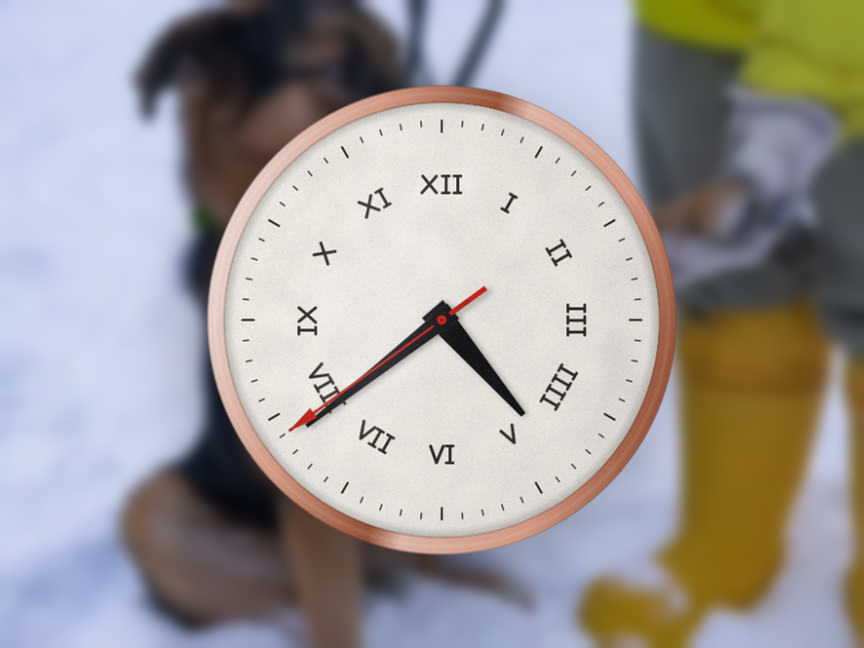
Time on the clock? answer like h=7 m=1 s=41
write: h=4 m=38 s=39
